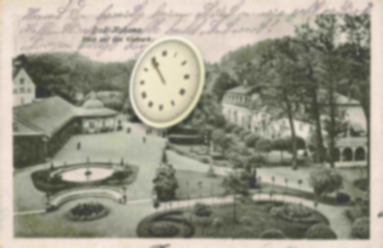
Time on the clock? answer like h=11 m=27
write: h=10 m=54
